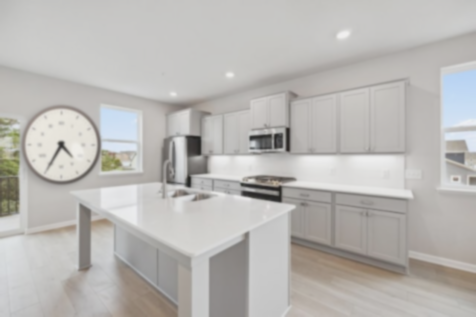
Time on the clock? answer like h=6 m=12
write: h=4 m=35
